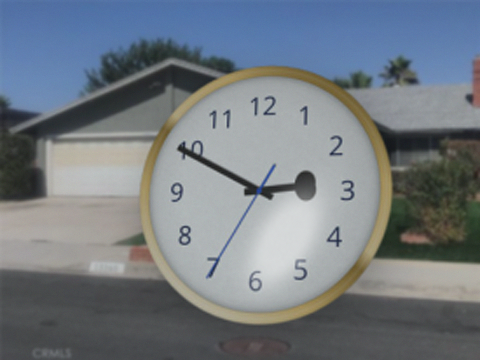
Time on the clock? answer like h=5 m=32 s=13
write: h=2 m=49 s=35
